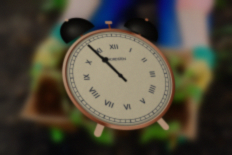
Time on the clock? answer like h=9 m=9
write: h=10 m=54
